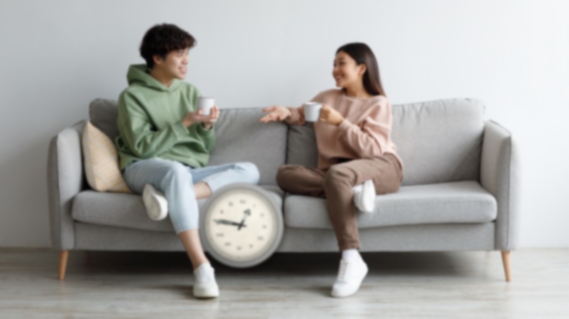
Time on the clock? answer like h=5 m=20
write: h=12 m=46
